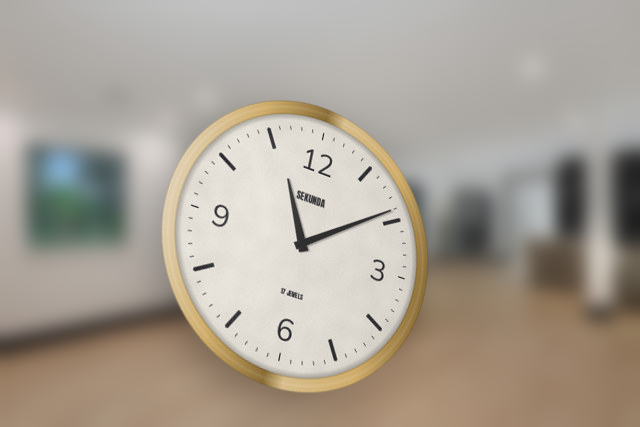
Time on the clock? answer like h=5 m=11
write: h=11 m=9
